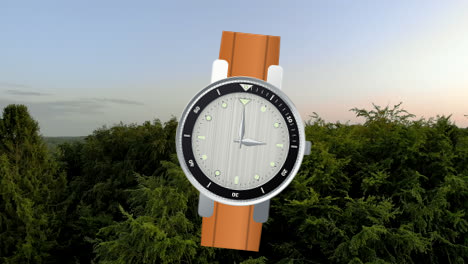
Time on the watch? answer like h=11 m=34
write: h=3 m=0
